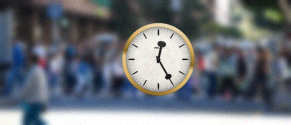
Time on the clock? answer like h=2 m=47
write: h=12 m=25
